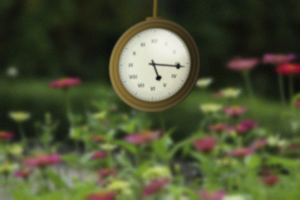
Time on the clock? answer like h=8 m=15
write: h=5 m=16
